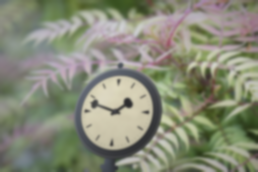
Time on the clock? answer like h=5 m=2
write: h=1 m=48
